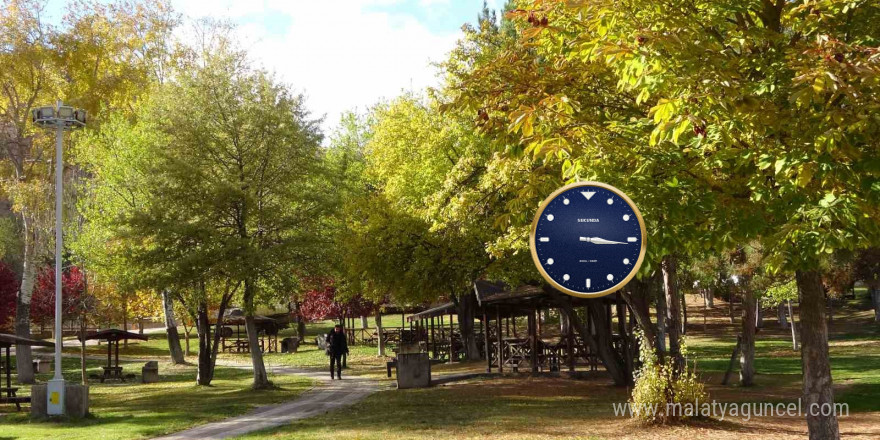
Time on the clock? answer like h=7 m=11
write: h=3 m=16
